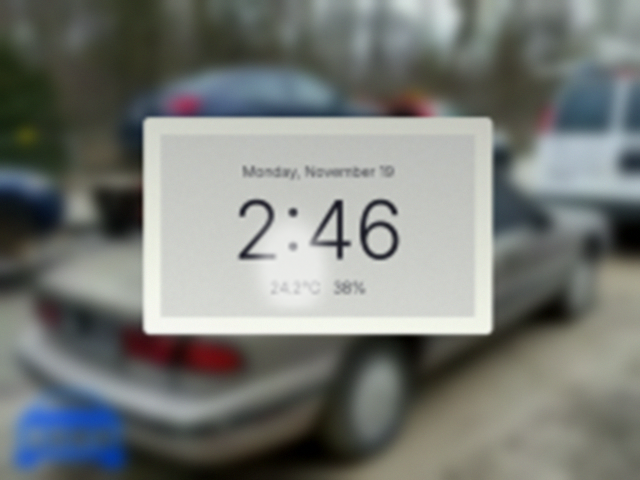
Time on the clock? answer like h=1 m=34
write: h=2 m=46
